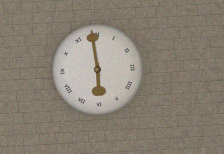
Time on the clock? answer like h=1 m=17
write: h=5 m=59
